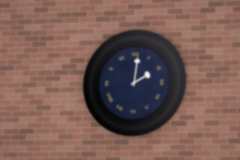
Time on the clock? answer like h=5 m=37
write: h=2 m=1
